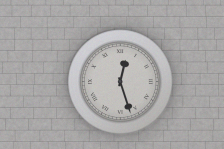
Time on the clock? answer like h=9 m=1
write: h=12 m=27
